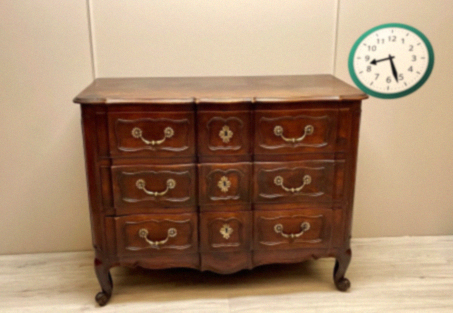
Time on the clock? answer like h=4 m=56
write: h=8 m=27
